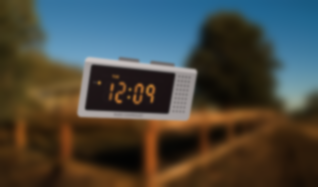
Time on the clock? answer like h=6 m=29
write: h=12 m=9
